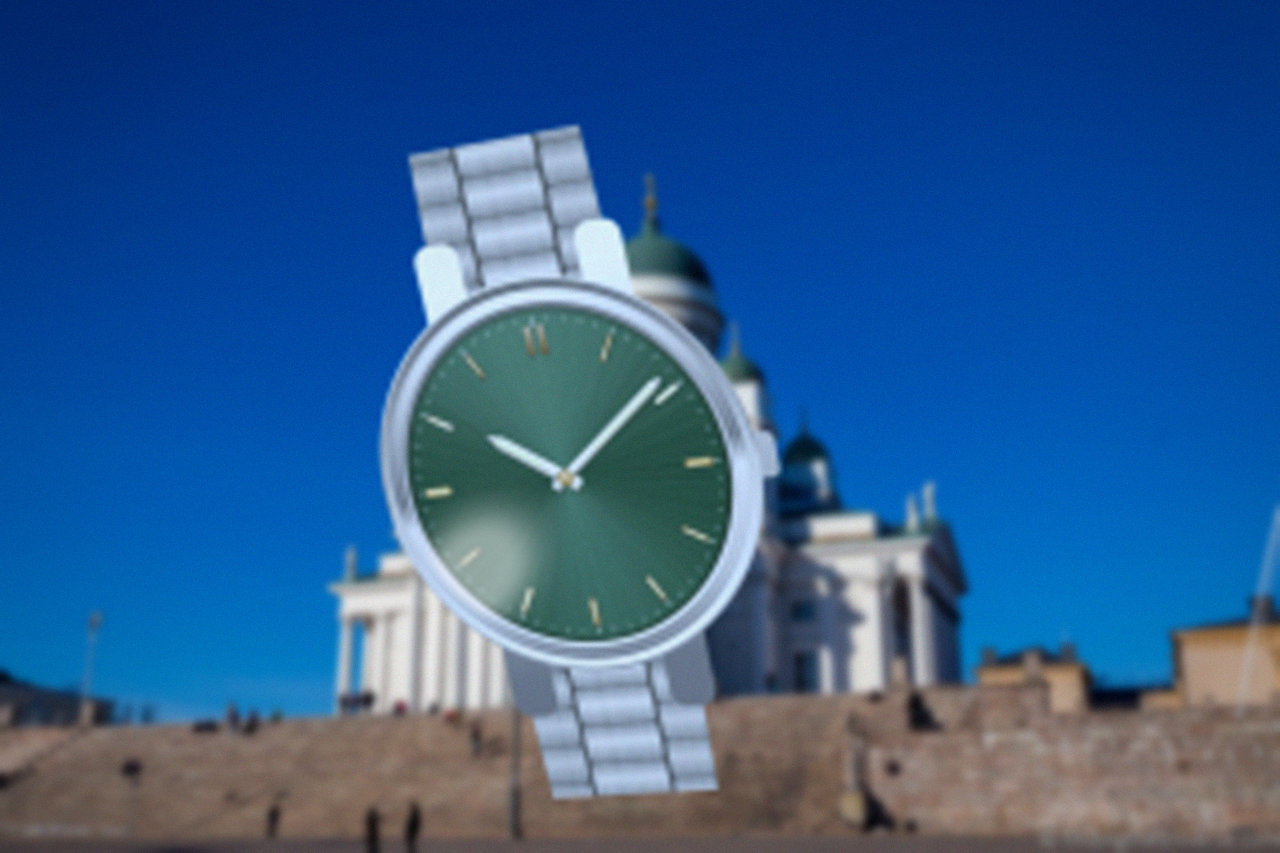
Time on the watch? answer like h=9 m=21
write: h=10 m=9
